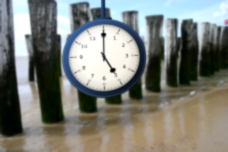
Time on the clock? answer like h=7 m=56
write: h=5 m=0
